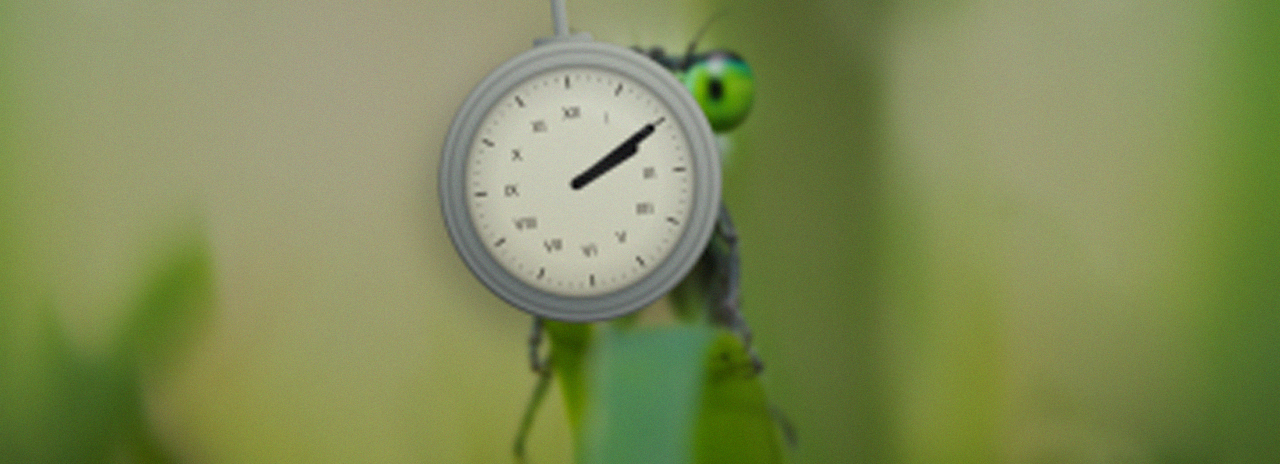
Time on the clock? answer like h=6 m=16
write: h=2 m=10
